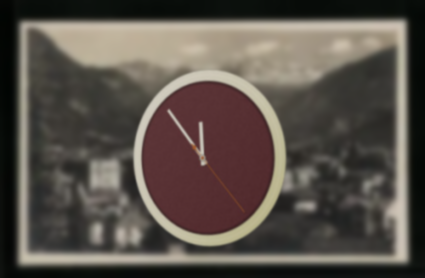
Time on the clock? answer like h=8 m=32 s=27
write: h=11 m=53 s=23
